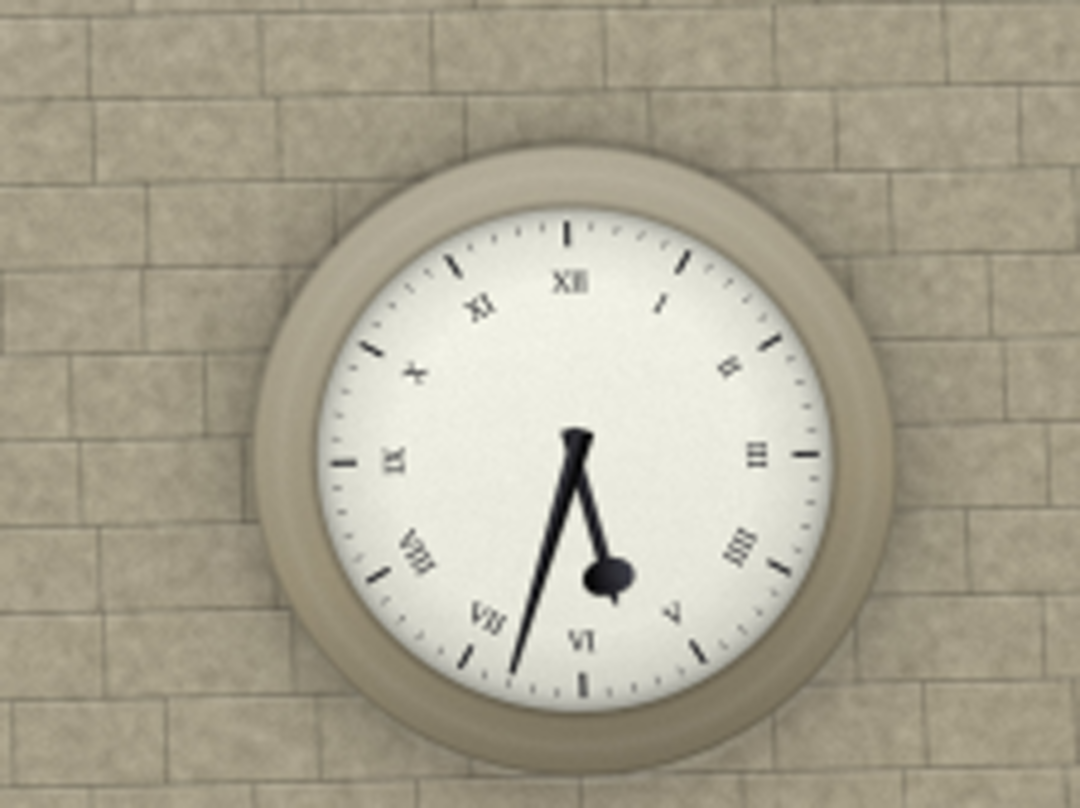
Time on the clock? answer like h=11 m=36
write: h=5 m=33
